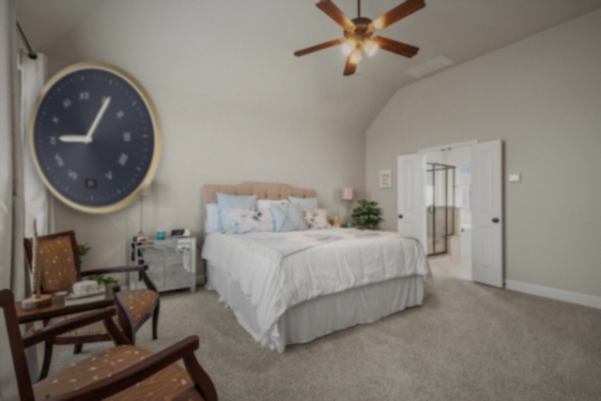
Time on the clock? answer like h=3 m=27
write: h=9 m=6
